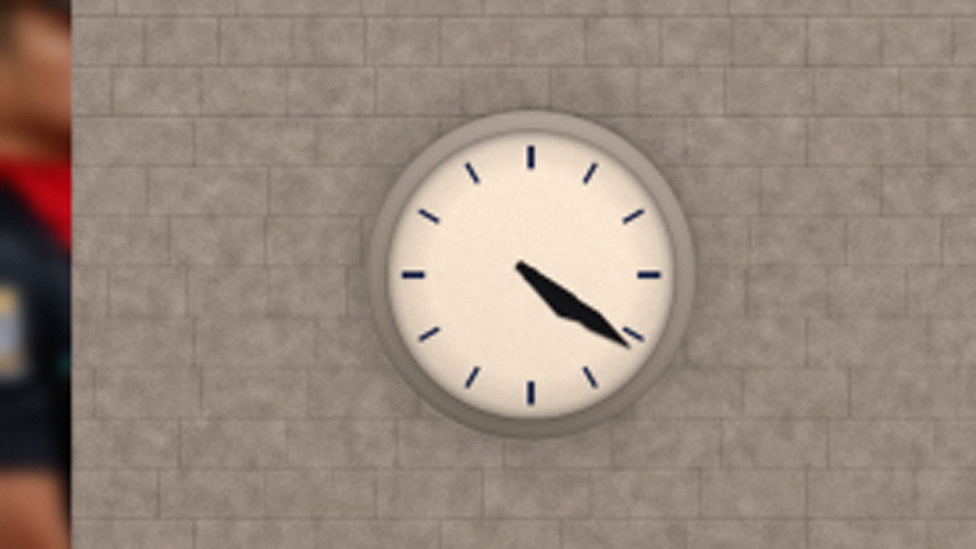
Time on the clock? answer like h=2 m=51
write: h=4 m=21
